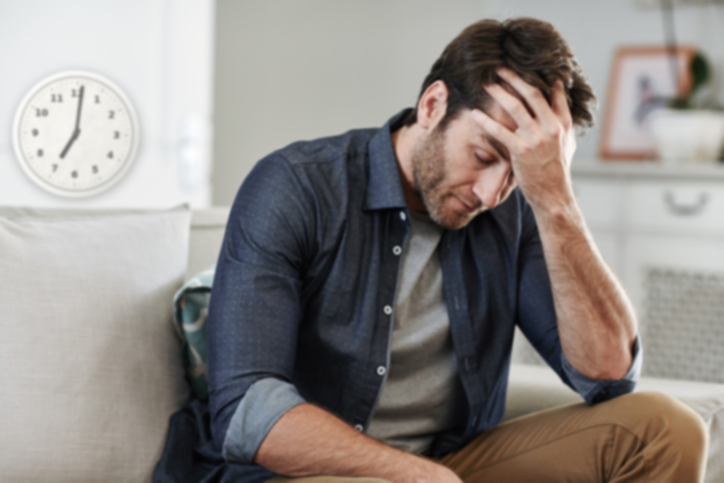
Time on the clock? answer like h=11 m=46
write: h=7 m=1
